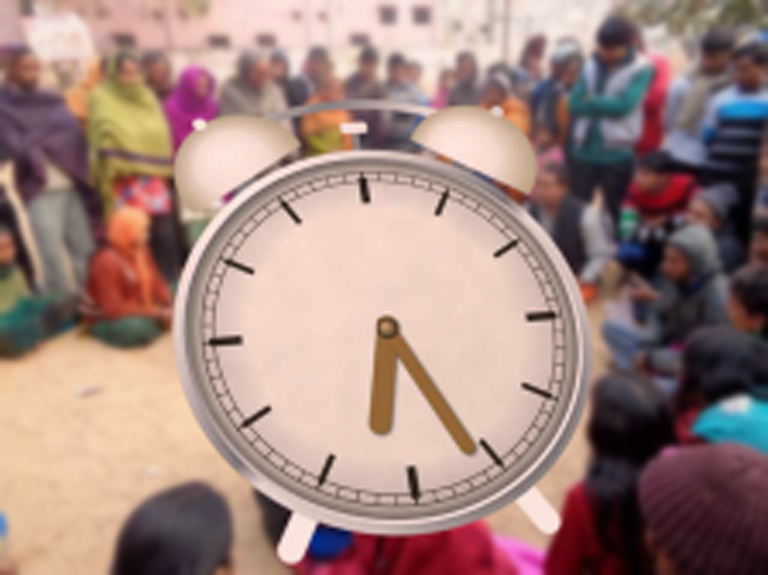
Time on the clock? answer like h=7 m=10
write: h=6 m=26
